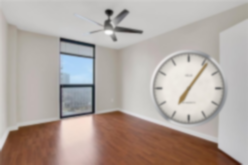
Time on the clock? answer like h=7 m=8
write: h=7 m=6
